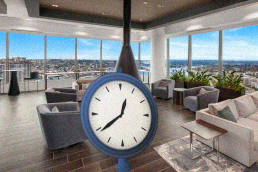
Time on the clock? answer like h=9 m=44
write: h=12 m=39
